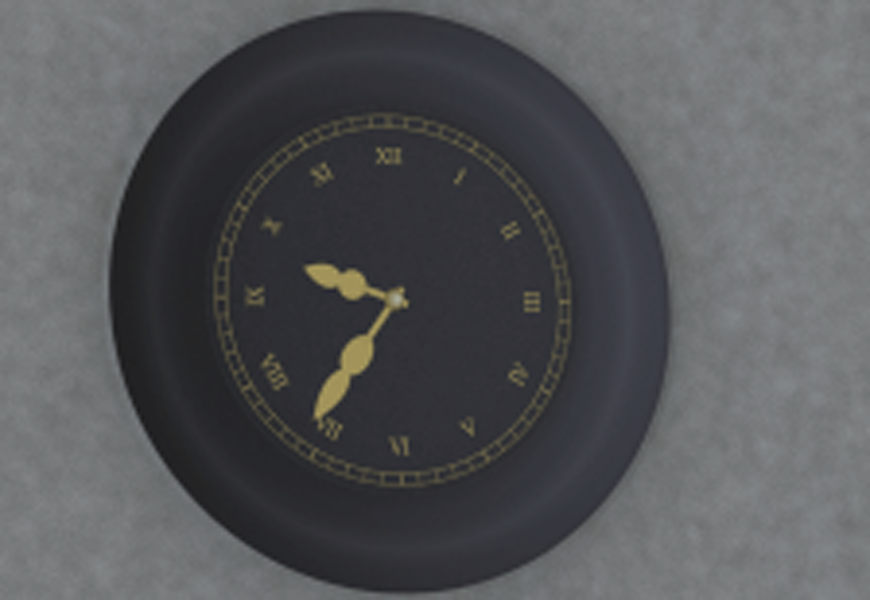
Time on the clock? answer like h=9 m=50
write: h=9 m=36
